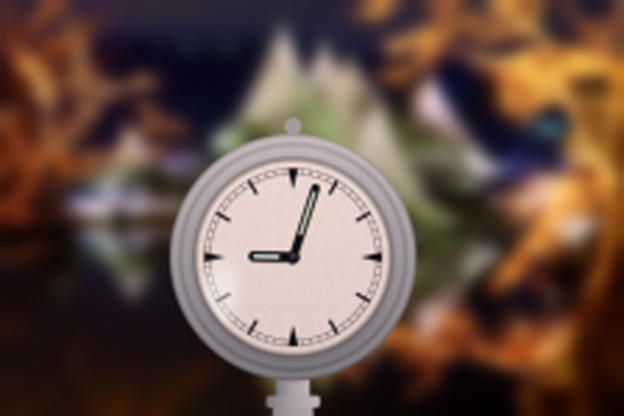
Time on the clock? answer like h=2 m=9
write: h=9 m=3
